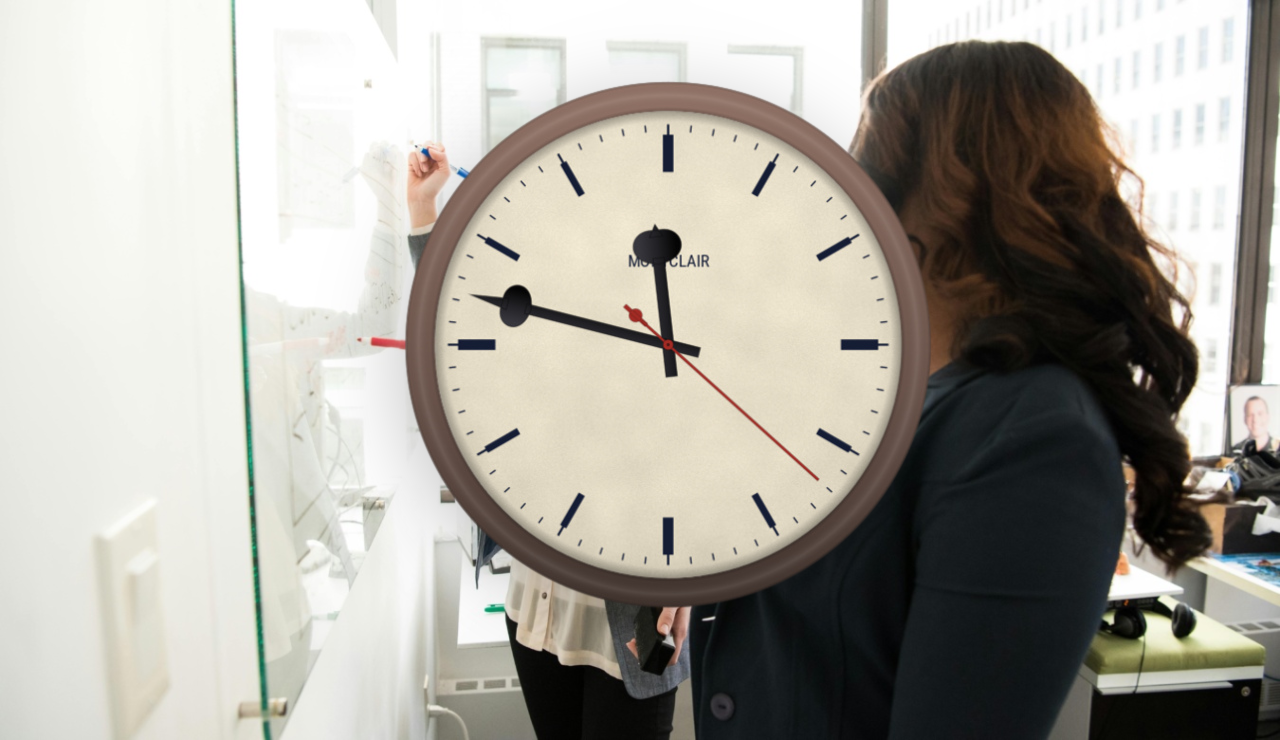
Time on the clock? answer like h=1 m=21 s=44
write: h=11 m=47 s=22
